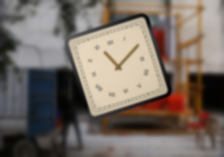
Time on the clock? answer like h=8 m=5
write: h=11 m=10
